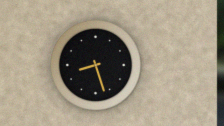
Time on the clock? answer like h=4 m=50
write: h=8 m=27
